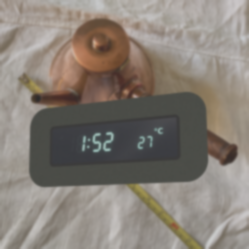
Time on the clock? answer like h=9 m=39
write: h=1 m=52
